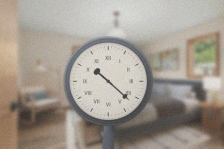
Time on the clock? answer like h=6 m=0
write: h=10 m=22
